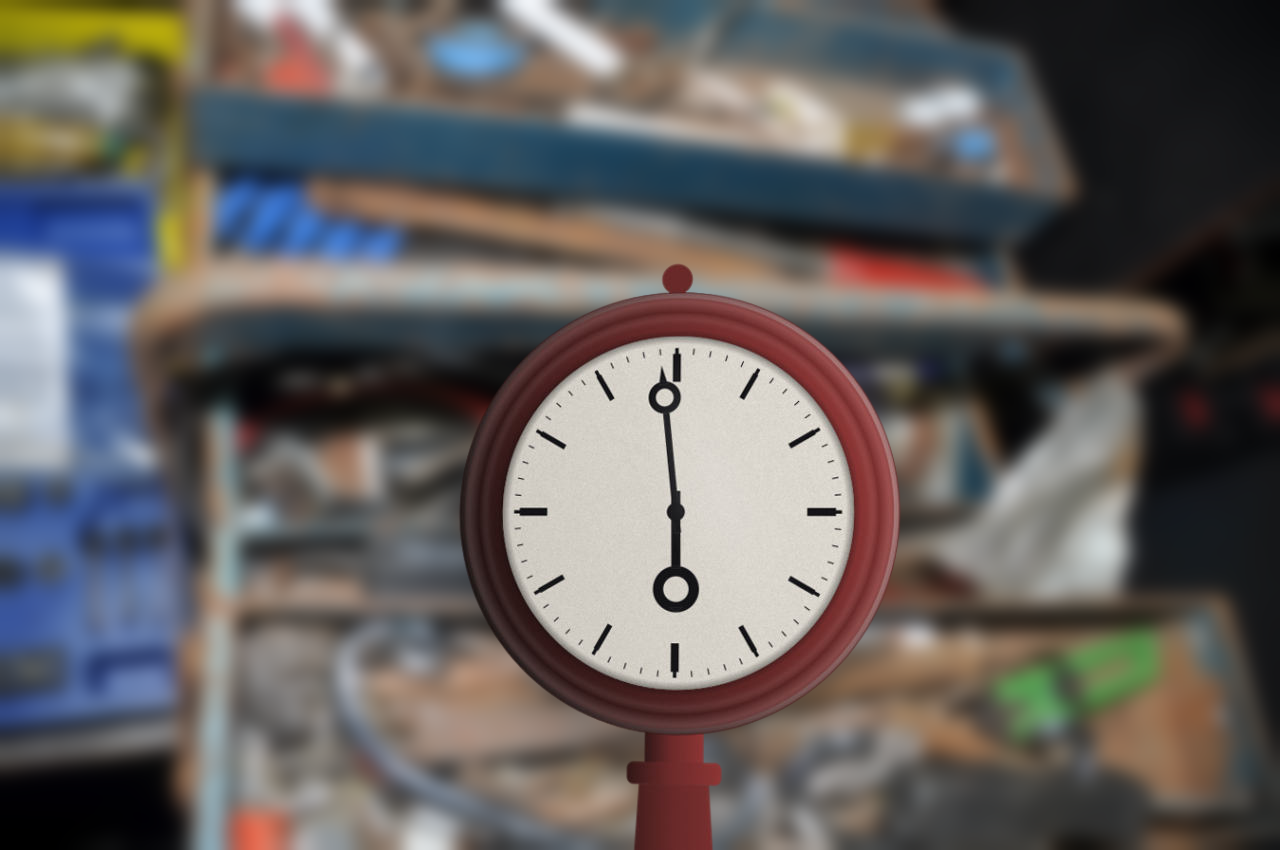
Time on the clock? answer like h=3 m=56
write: h=5 m=59
